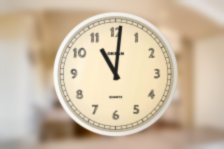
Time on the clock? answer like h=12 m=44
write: h=11 m=1
